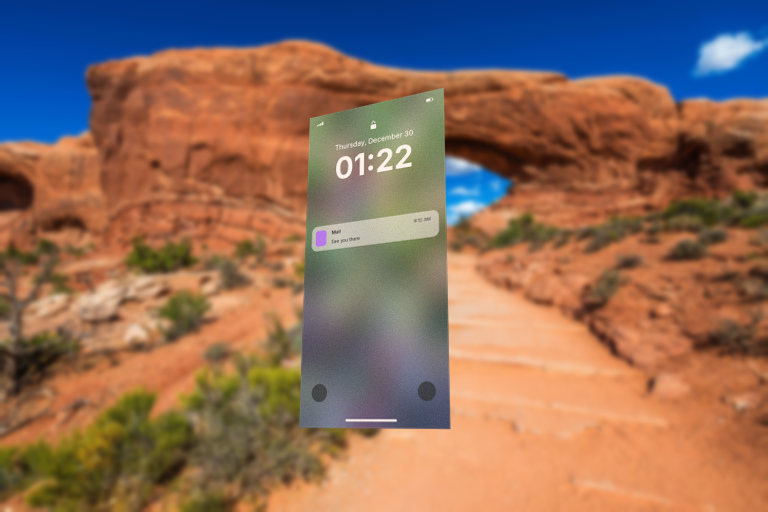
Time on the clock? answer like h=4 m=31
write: h=1 m=22
